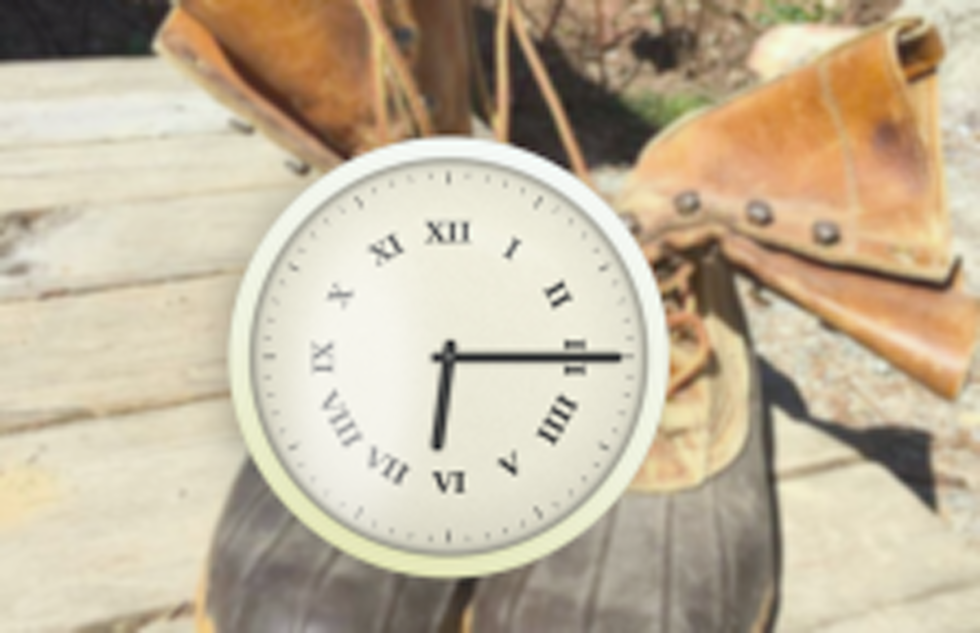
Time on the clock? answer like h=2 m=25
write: h=6 m=15
